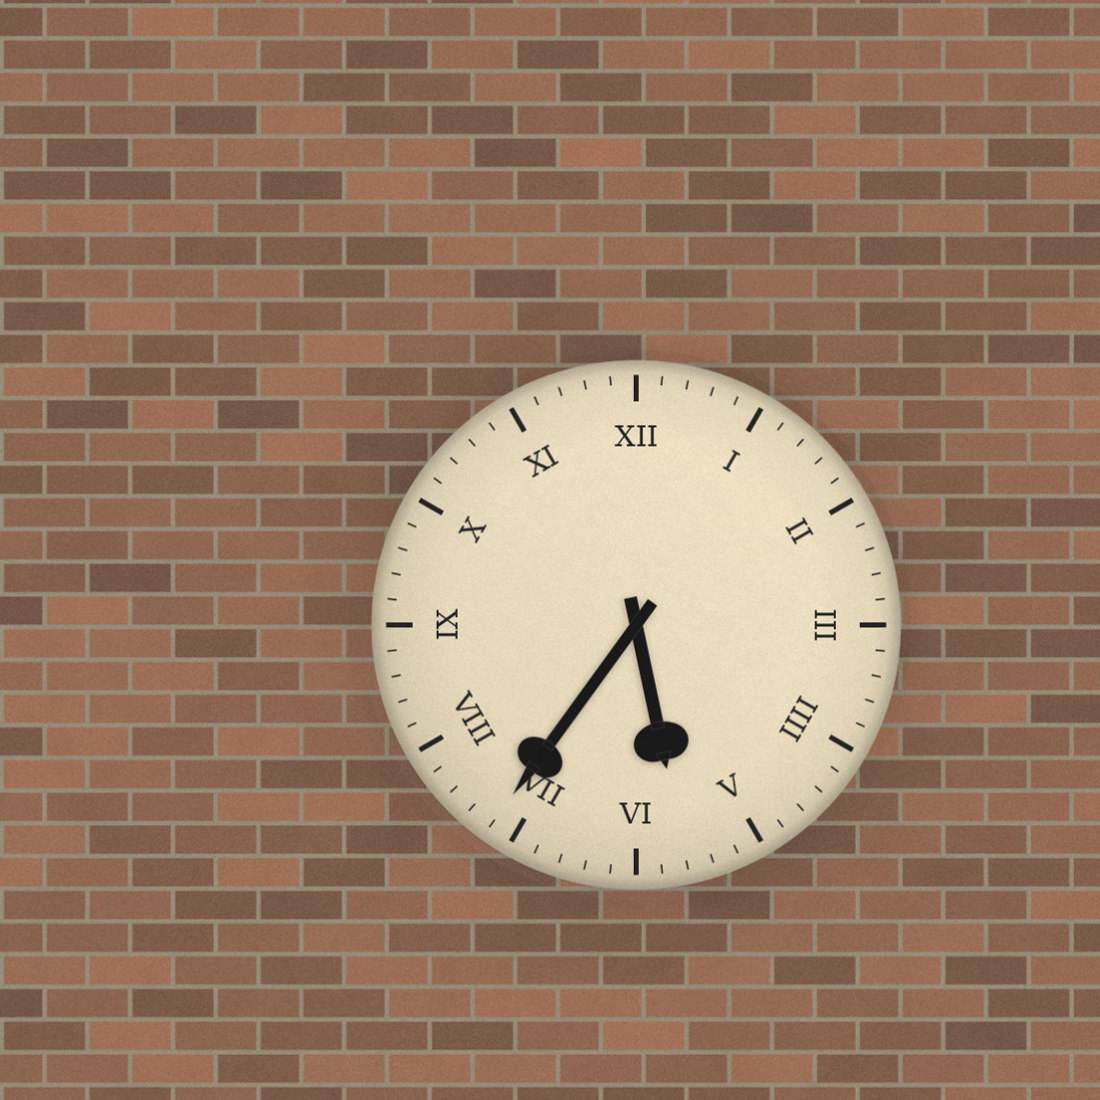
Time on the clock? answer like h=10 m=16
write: h=5 m=36
